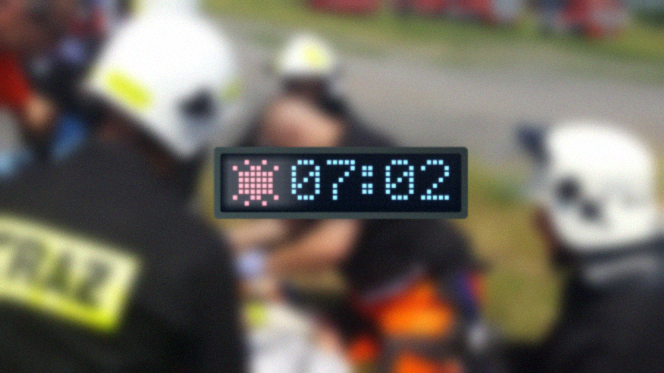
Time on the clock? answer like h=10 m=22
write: h=7 m=2
